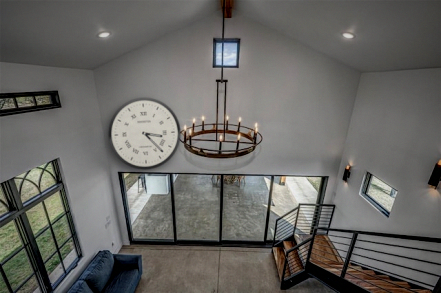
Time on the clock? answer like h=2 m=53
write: h=3 m=23
